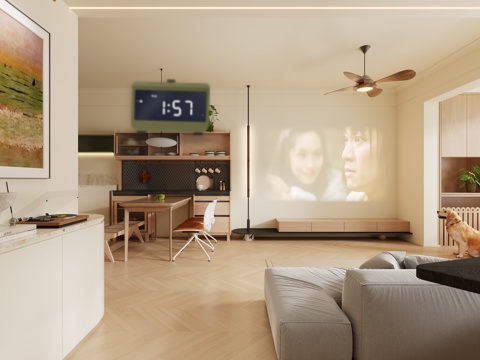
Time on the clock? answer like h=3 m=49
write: h=1 m=57
